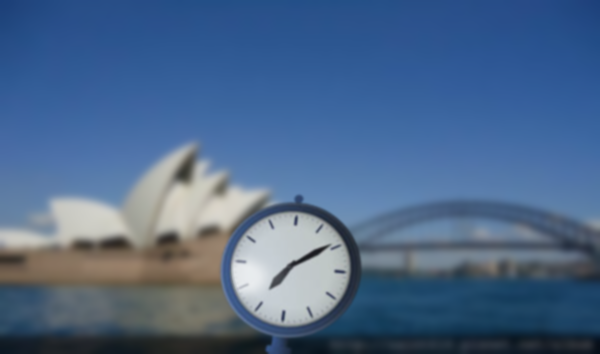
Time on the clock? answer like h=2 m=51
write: h=7 m=9
